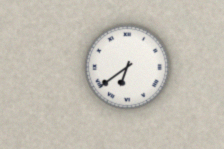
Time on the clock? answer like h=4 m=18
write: h=6 m=39
